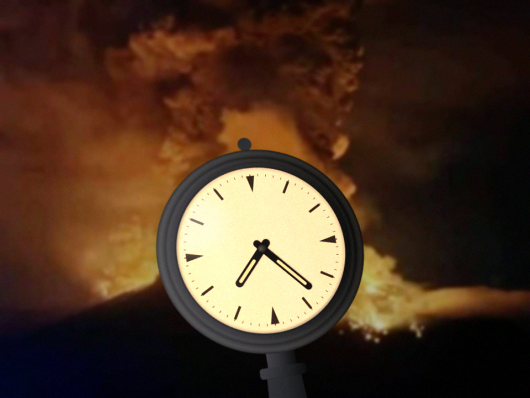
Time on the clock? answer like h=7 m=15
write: h=7 m=23
